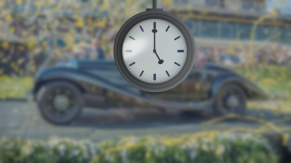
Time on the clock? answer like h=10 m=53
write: h=5 m=0
